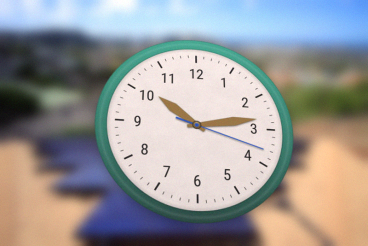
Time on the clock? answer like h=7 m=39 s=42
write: h=10 m=13 s=18
